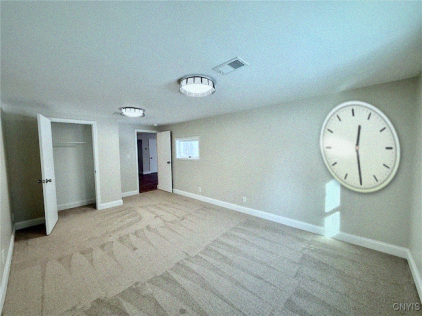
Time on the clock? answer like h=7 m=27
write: h=12 m=30
